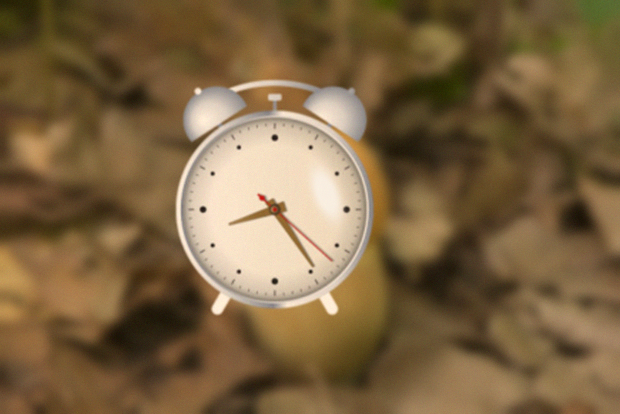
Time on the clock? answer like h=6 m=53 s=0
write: h=8 m=24 s=22
